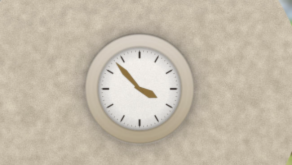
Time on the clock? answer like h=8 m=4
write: h=3 m=53
